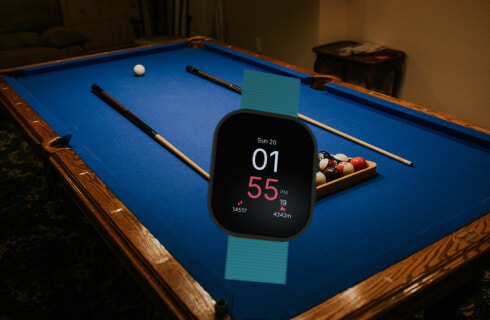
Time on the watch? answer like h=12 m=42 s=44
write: h=1 m=55 s=19
